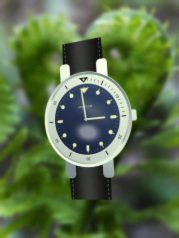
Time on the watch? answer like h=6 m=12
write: h=2 m=59
